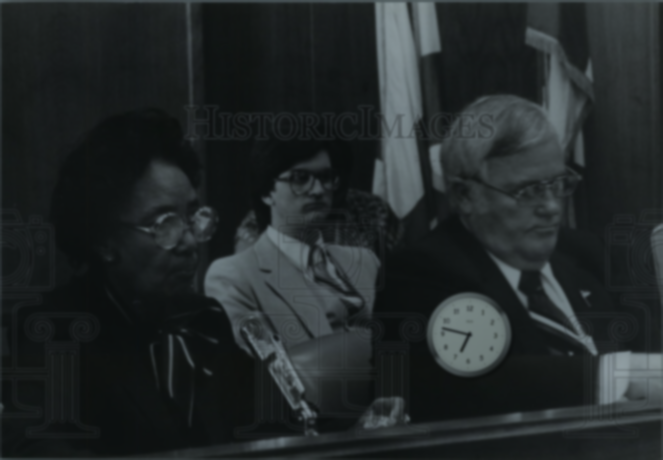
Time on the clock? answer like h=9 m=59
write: h=6 m=47
